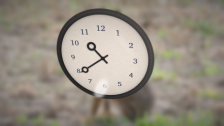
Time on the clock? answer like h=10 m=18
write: h=10 m=39
